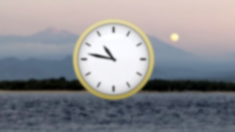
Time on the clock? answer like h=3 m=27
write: h=10 m=47
